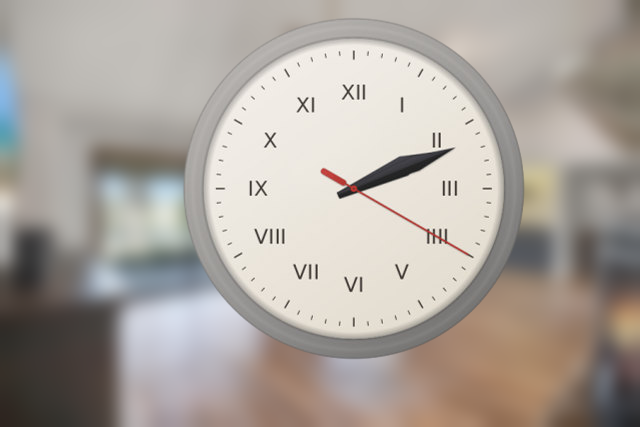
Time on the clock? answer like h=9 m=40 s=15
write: h=2 m=11 s=20
